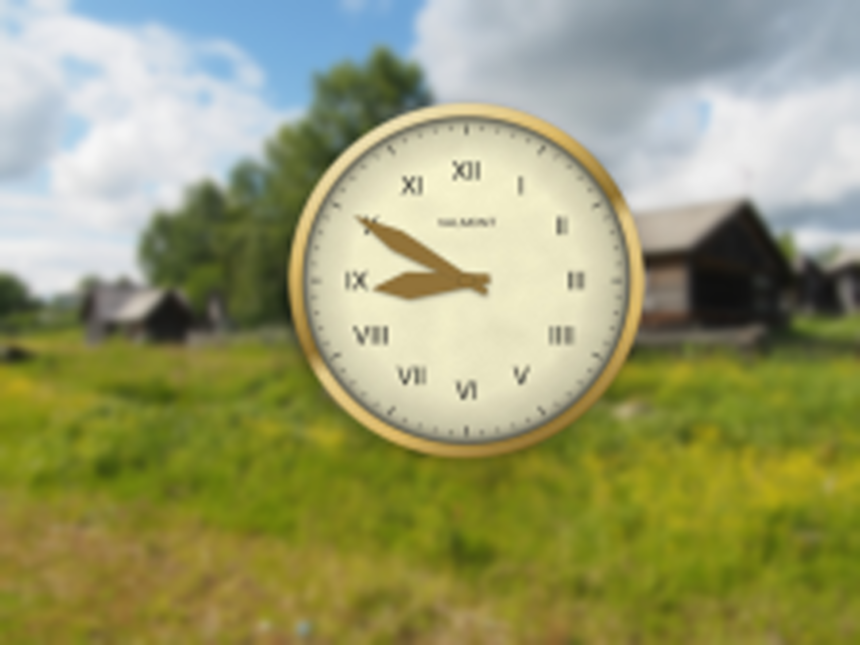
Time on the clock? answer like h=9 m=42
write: h=8 m=50
